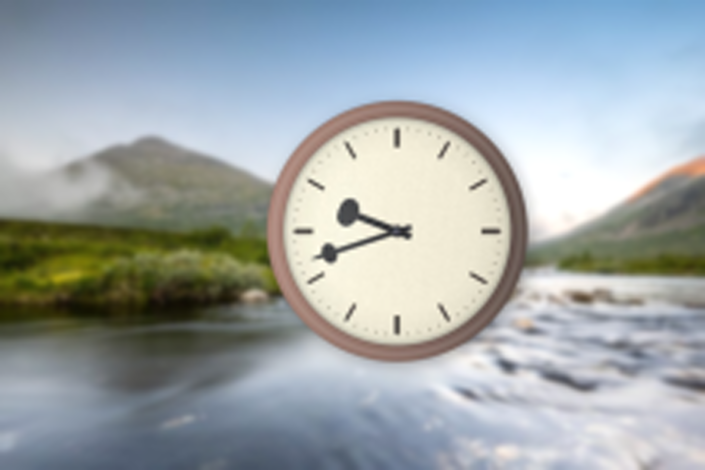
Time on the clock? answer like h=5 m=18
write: h=9 m=42
